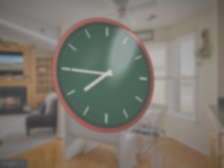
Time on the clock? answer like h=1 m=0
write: h=7 m=45
